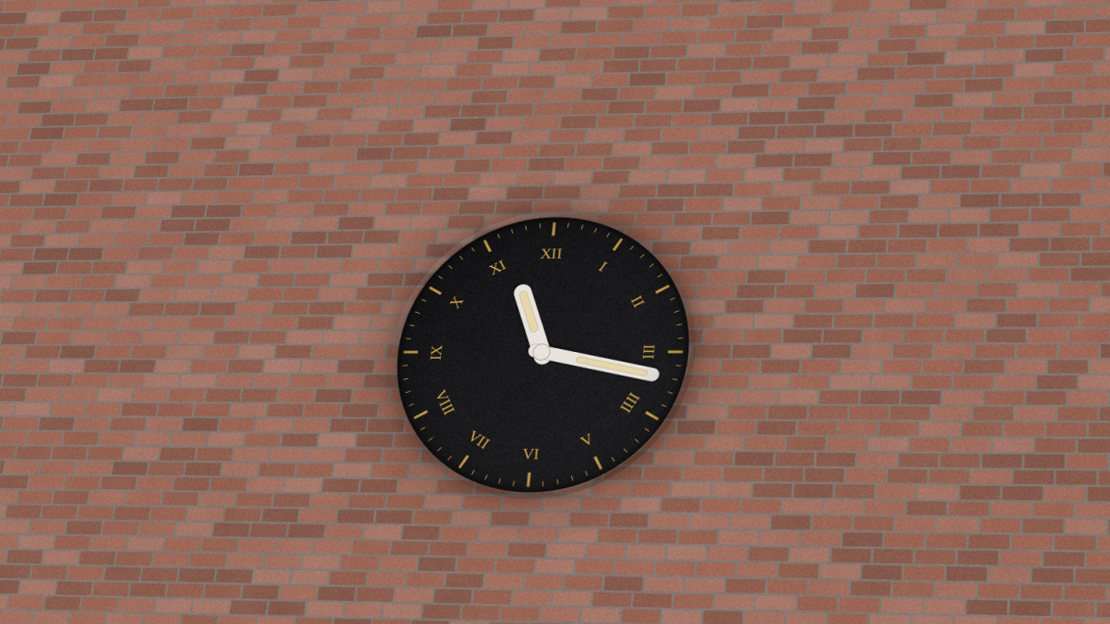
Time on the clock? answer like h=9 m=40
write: h=11 m=17
